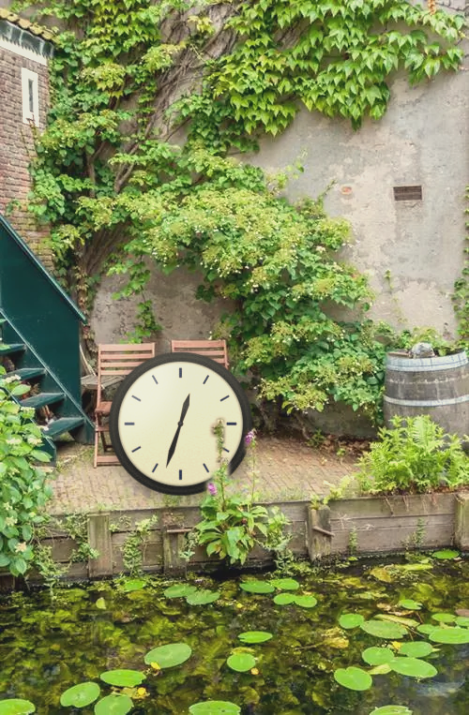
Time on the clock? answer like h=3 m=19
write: h=12 m=33
